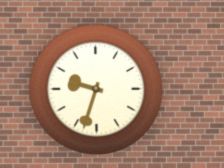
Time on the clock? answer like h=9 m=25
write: h=9 m=33
